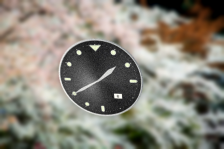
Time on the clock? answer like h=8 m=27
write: h=1 m=40
